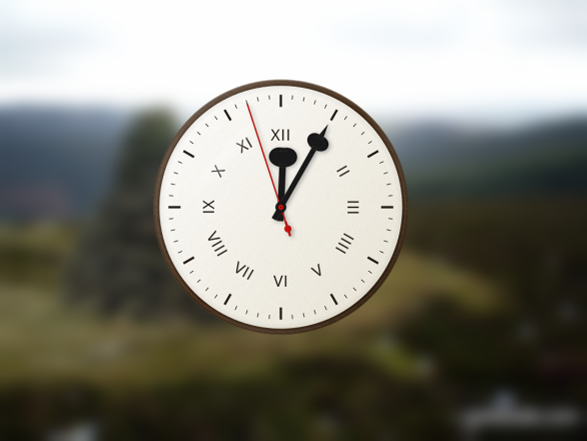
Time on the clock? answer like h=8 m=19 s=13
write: h=12 m=4 s=57
